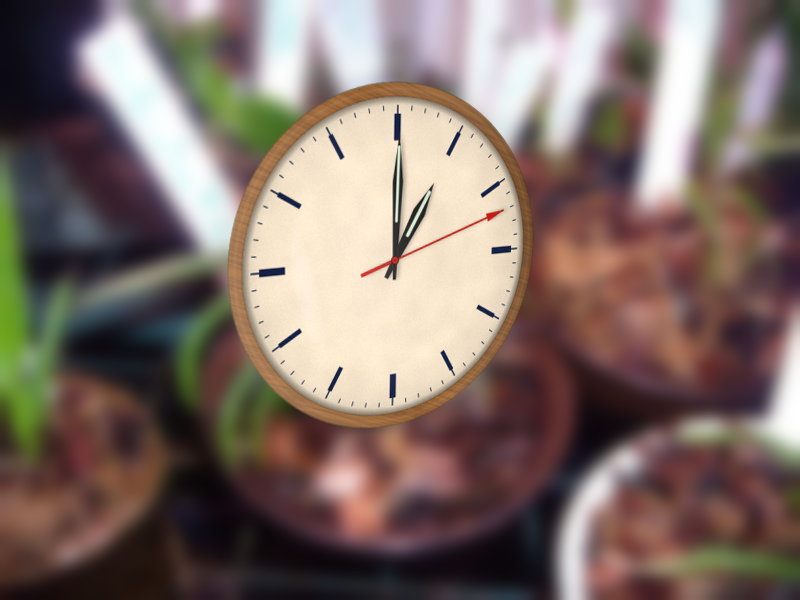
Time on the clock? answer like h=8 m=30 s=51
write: h=1 m=0 s=12
